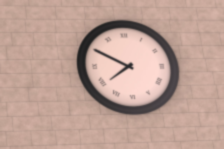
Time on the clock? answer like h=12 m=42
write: h=7 m=50
